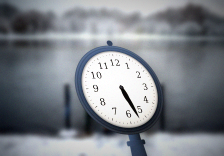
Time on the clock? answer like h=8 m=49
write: h=5 m=27
